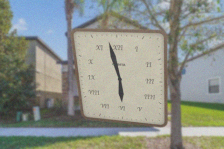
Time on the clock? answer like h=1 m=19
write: h=5 m=58
